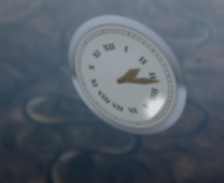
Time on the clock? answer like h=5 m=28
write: h=2 m=16
